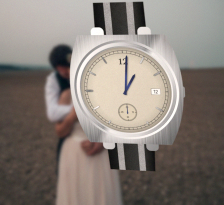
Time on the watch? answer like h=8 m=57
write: h=1 m=1
